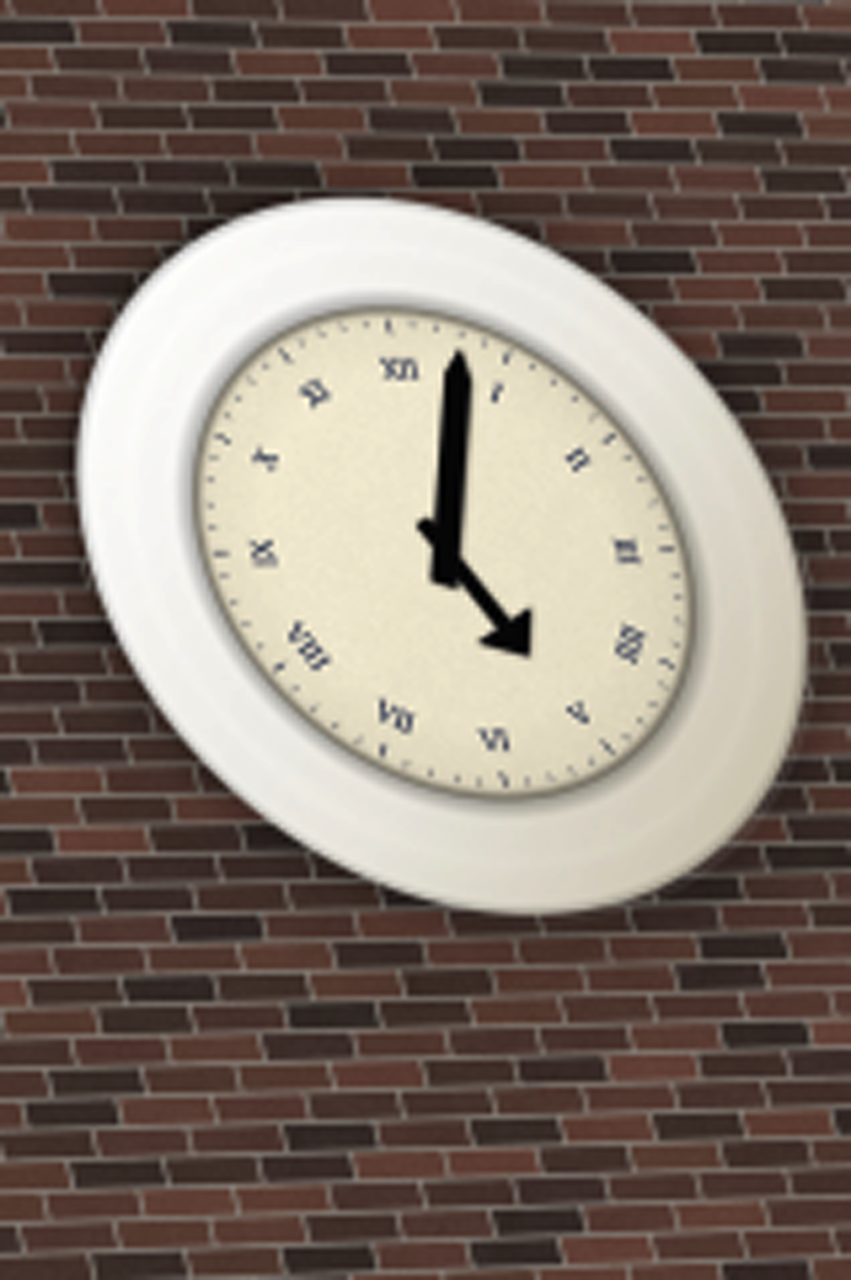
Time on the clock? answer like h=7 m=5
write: h=5 m=3
